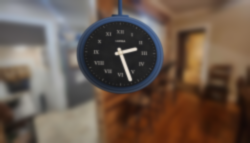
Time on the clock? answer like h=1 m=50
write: h=2 m=27
